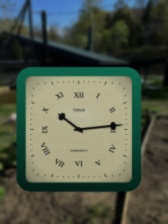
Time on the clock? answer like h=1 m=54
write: h=10 m=14
